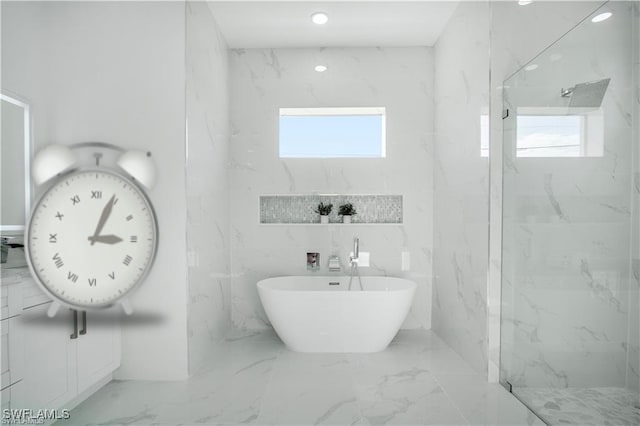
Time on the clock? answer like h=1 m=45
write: h=3 m=4
